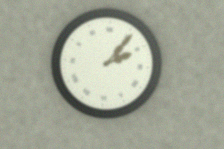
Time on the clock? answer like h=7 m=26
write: h=2 m=6
